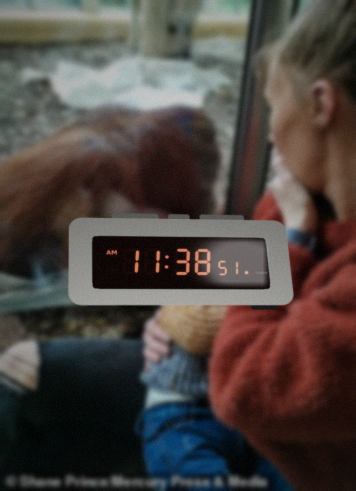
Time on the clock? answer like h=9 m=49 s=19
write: h=11 m=38 s=51
